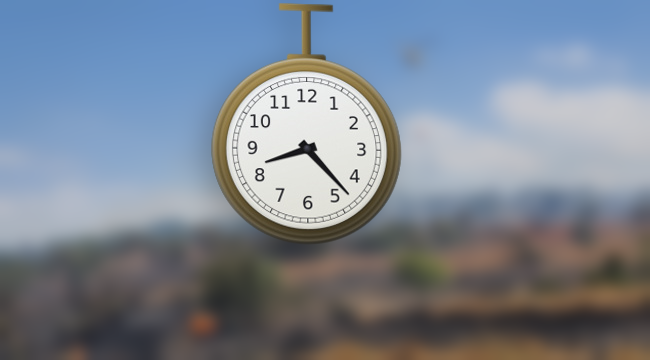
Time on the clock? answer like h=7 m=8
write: h=8 m=23
